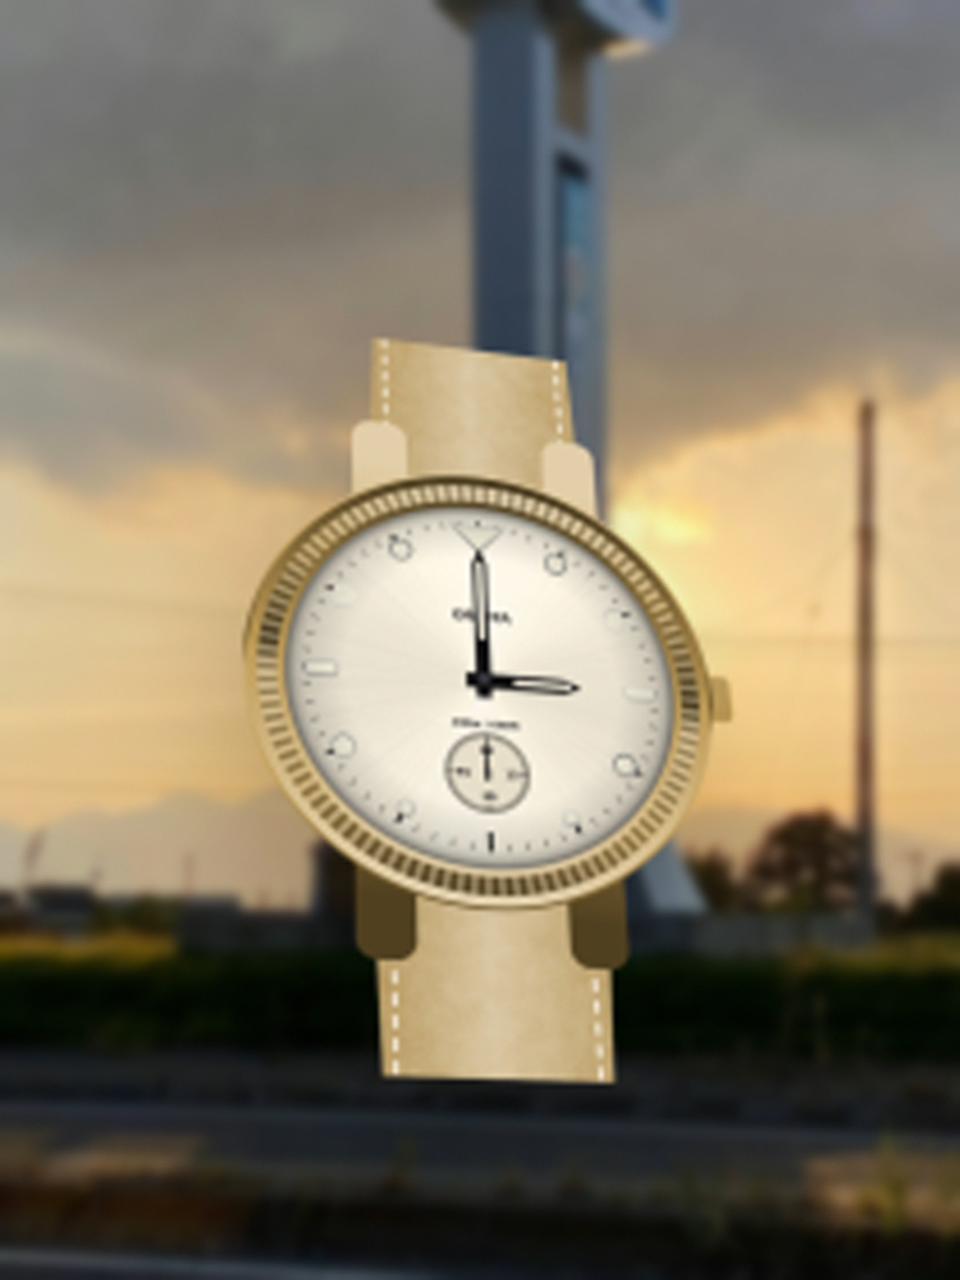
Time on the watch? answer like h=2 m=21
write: h=3 m=0
